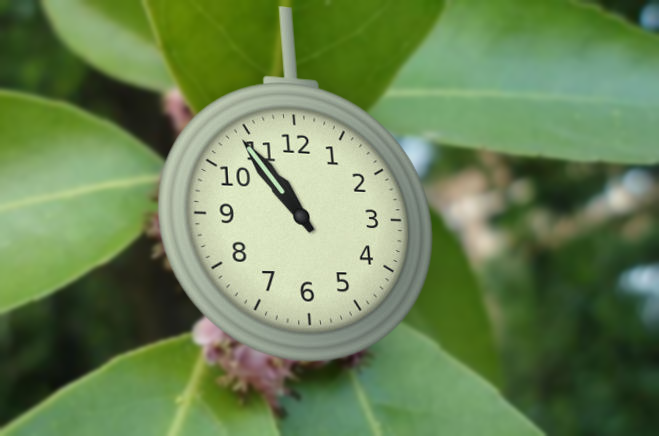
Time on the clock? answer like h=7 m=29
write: h=10 m=54
